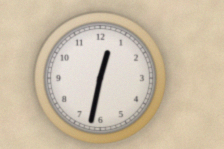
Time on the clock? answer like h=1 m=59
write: h=12 m=32
